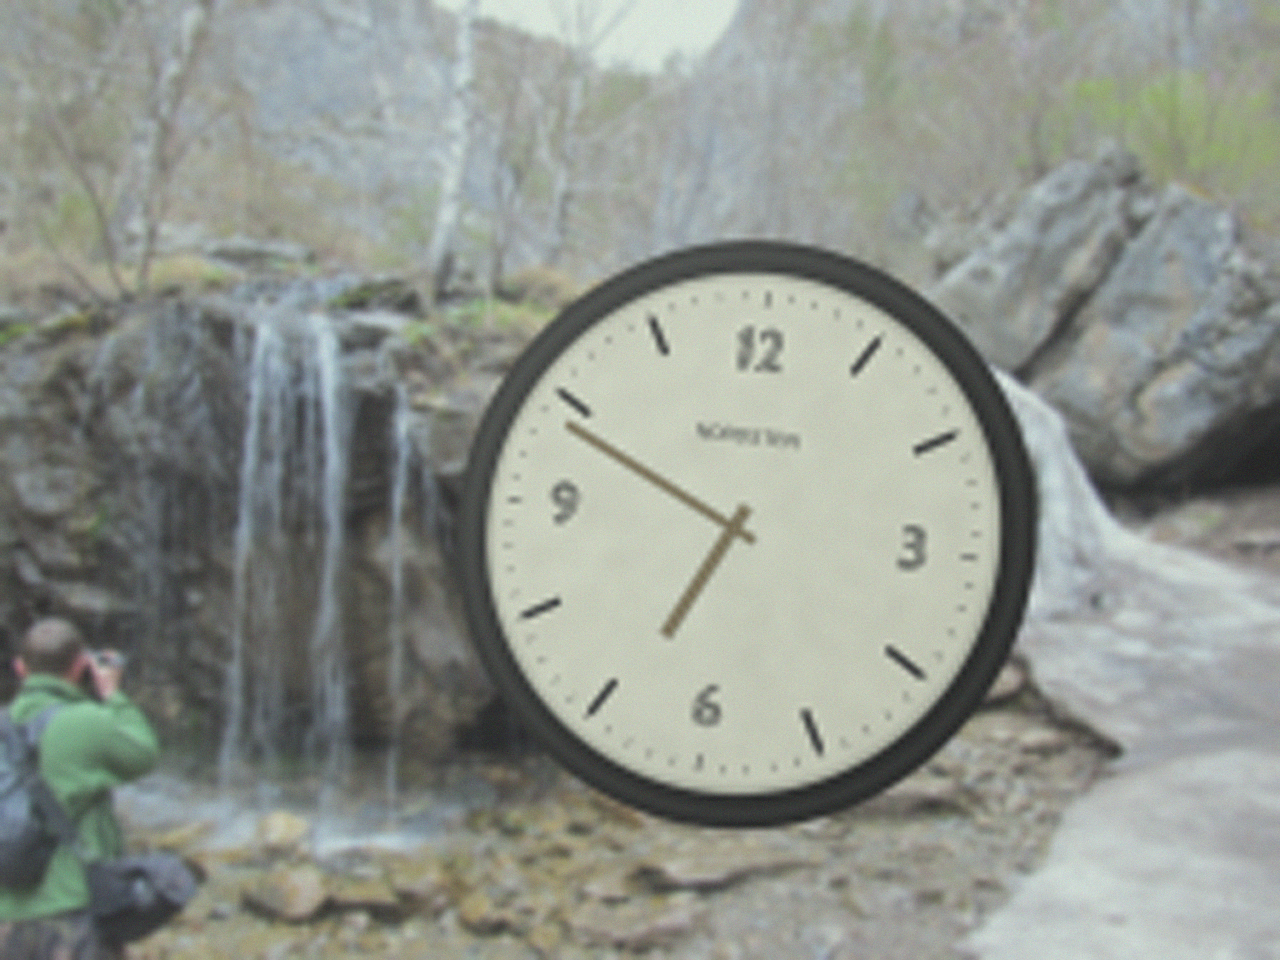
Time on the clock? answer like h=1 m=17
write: h=6 m=49
